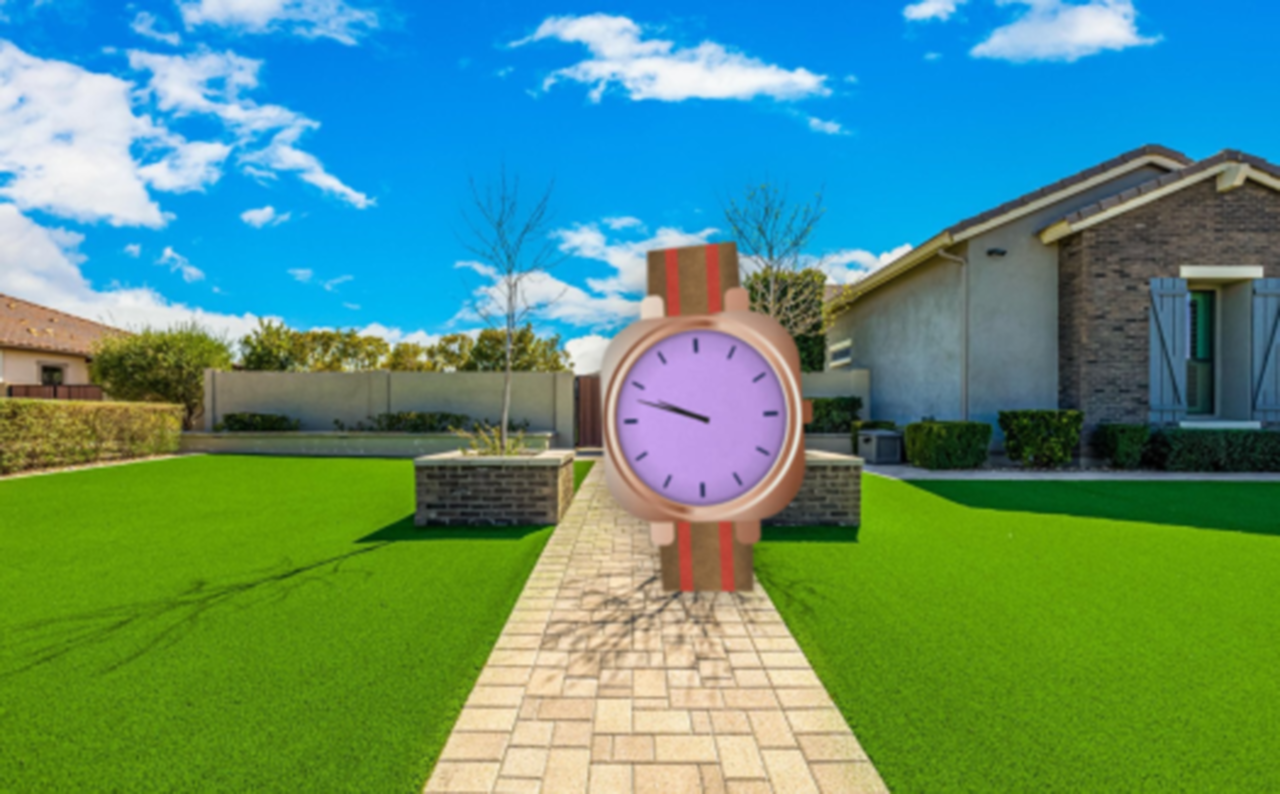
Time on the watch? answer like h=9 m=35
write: h=9 m=48
